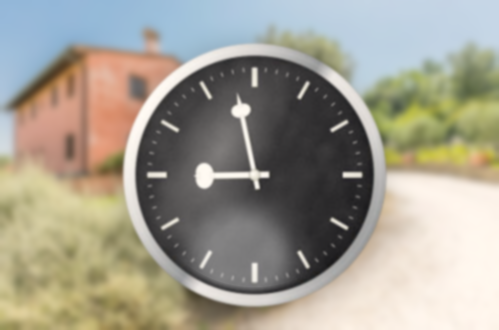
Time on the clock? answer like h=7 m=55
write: h=8 m=58
